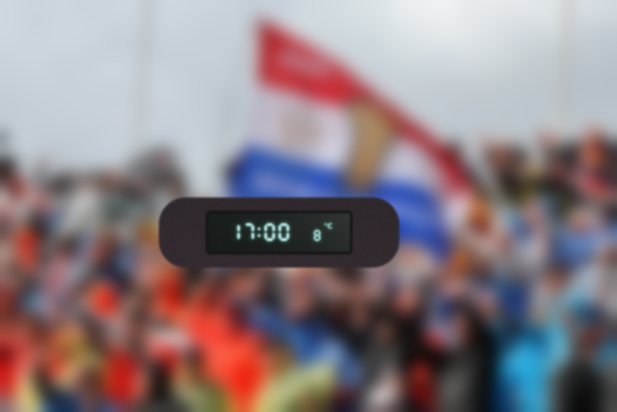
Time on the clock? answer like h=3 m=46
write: h=17 m=0
